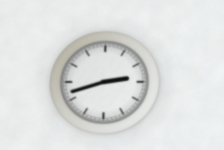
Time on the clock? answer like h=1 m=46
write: h=2 m=42
